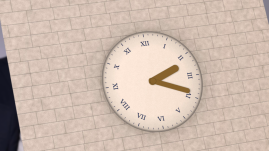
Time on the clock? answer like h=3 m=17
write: h=2 m=19
